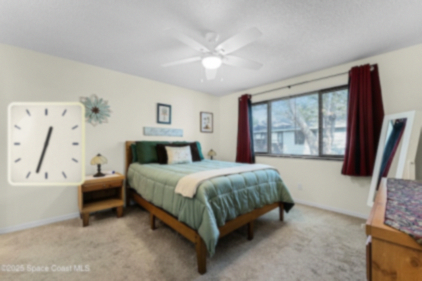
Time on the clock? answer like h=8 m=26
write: h=12 m=33
